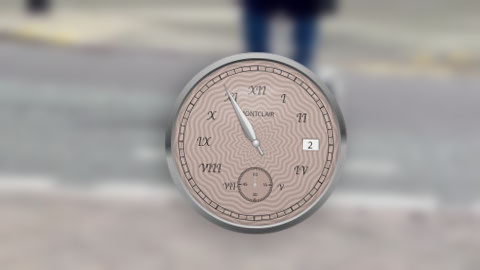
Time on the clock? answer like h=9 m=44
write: h=10 m=55
